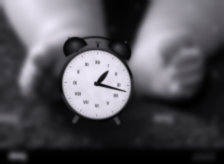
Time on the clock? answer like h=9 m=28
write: h=1 m=17
